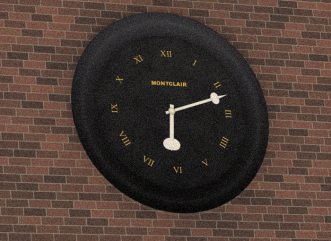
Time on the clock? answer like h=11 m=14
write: h=6 m=12
